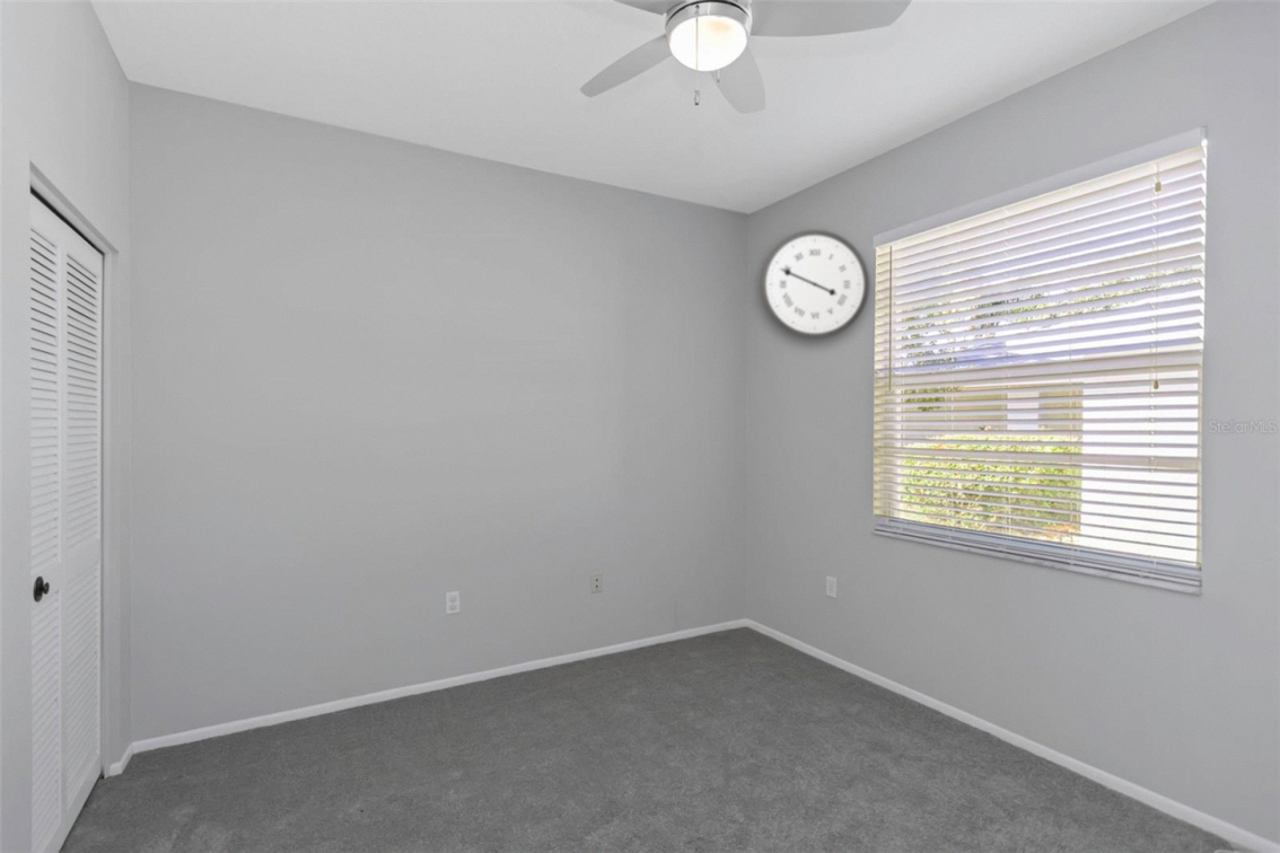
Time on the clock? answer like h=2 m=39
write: h=3 m=49
